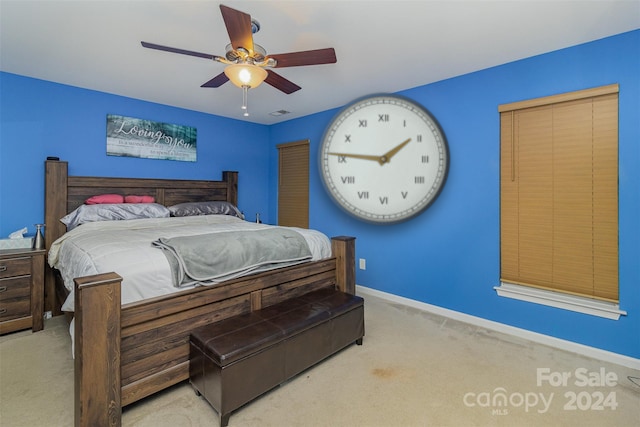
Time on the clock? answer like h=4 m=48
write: h=1 m=46
